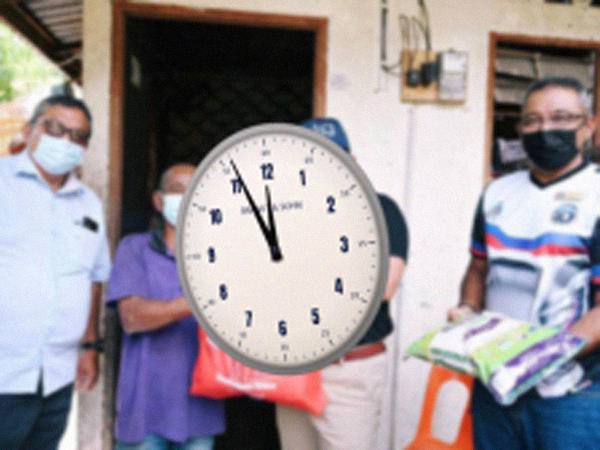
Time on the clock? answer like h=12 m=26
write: h=11 m=56
